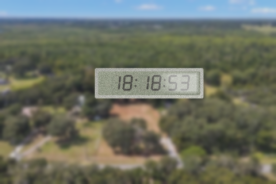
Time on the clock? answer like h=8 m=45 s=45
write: h=18 m=18 s=53
